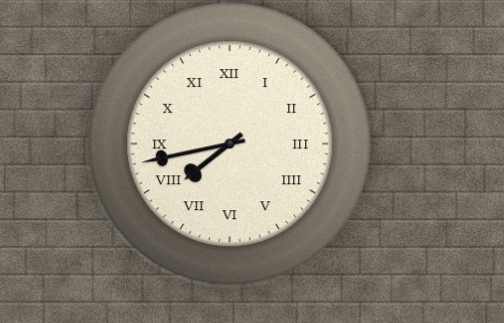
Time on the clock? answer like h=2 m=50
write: h=7 m=43
